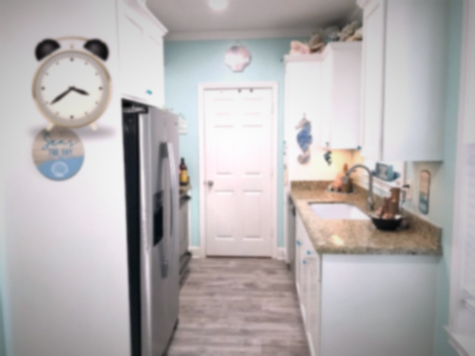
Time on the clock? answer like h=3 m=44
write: h=3 m=39
